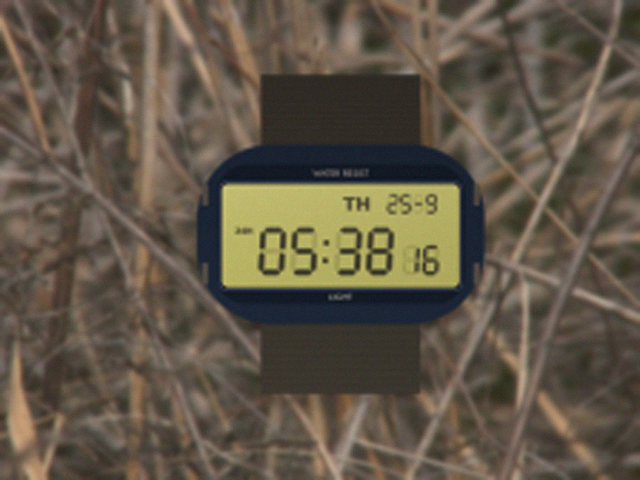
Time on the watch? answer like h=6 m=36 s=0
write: h=5 m=38 s=16
